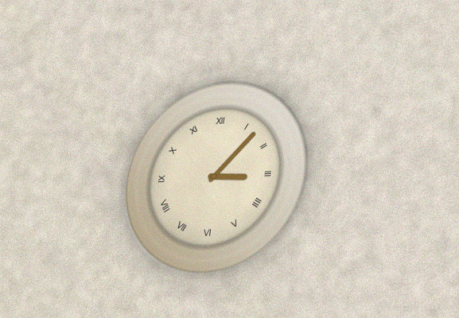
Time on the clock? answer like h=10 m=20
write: h=3 m=7
